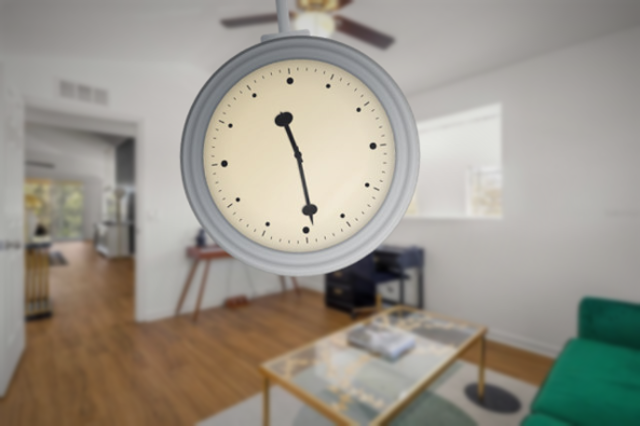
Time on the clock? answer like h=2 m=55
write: h=11 m=29
